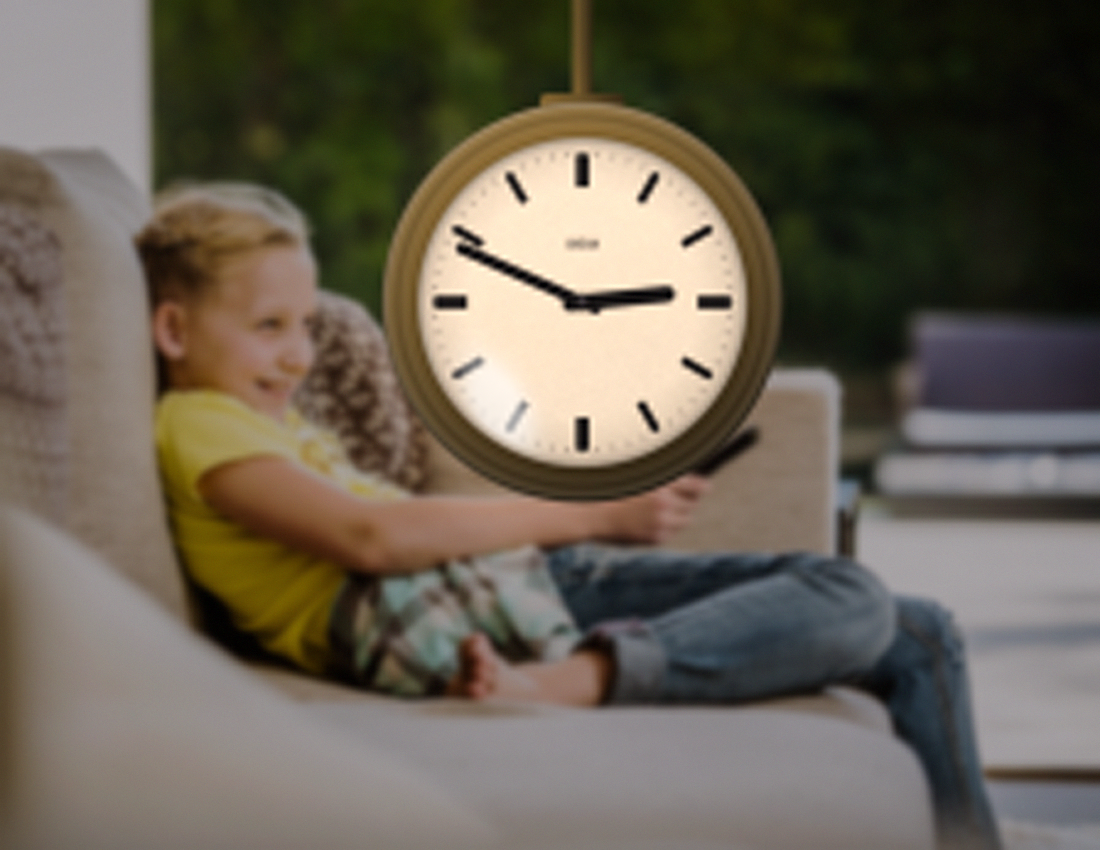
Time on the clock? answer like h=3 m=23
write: h=2 m=49
